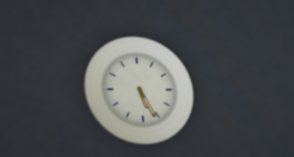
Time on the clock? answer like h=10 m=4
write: h=5 m=26
